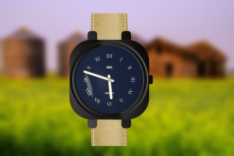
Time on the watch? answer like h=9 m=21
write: h=5 m=48
